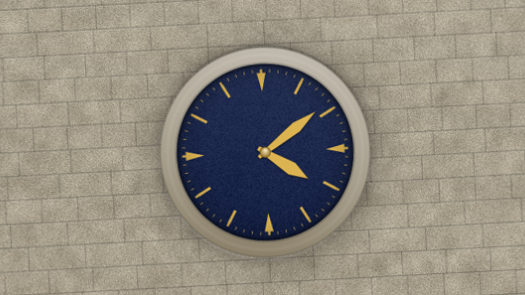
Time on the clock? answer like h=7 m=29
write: h=4 m=9
